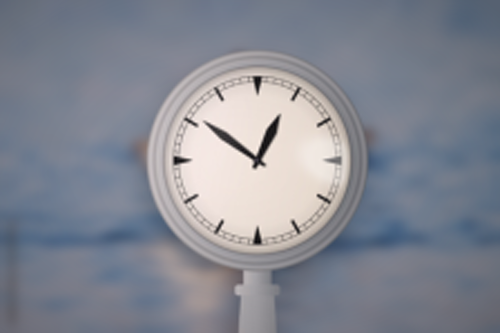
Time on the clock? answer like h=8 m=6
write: h=12 m=51
